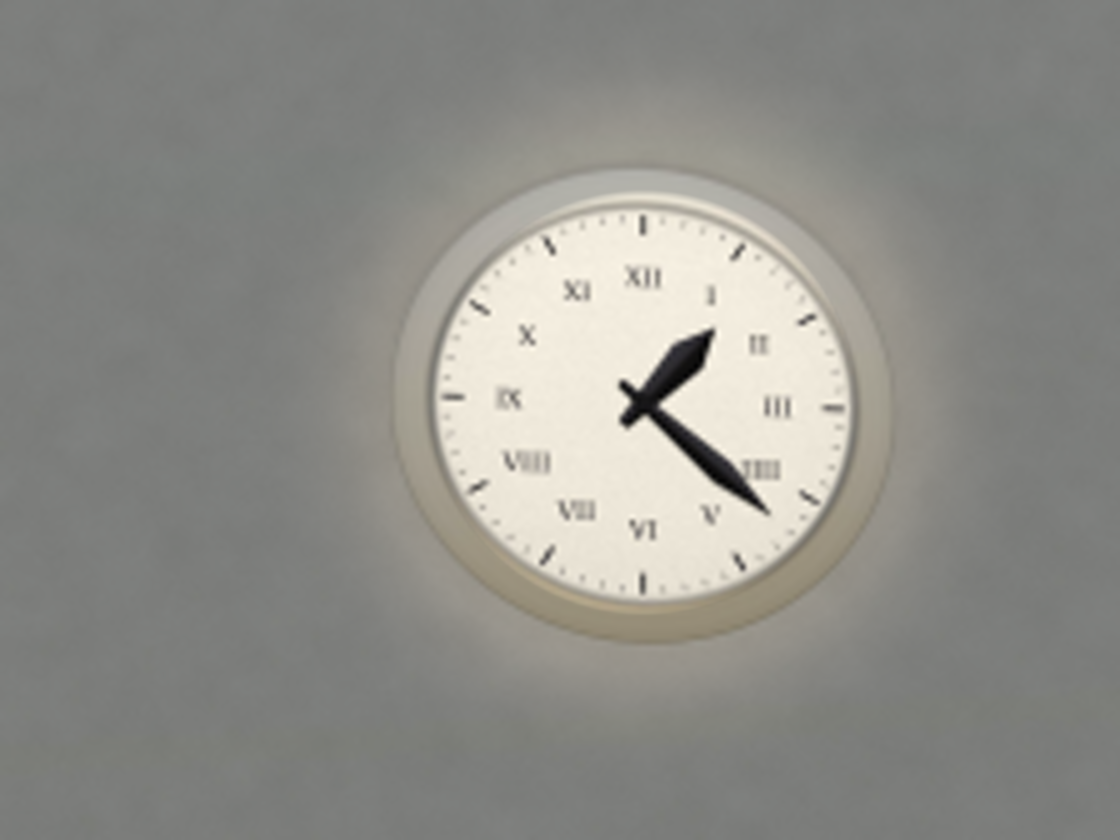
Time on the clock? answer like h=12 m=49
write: h=1 m=22
